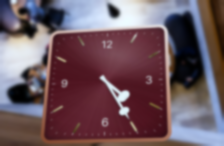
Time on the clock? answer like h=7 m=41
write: h=4 m=25
